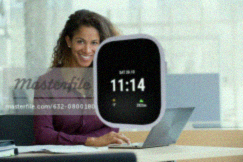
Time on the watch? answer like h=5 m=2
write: h=11 m=14
